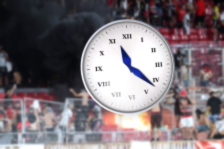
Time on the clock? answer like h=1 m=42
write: h=11 m=22
